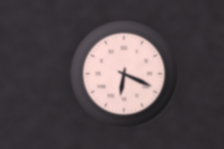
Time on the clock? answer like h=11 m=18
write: h=6 m=19
